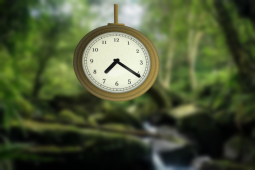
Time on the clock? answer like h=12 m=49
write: h=7 m=21
